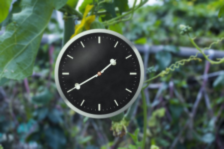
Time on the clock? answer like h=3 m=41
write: h=1 m=40
